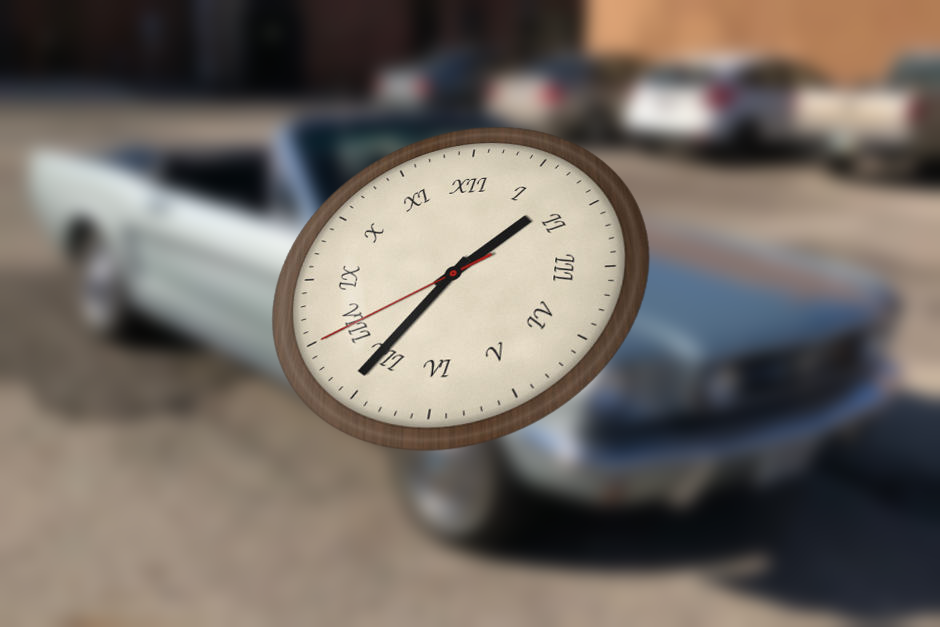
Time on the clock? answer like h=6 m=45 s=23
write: h=1 m=35 s=40
